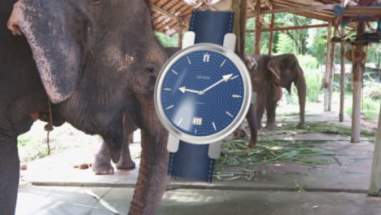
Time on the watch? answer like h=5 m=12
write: h=9 m=9
